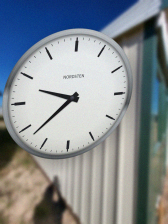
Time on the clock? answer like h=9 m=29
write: h=9 m=38
